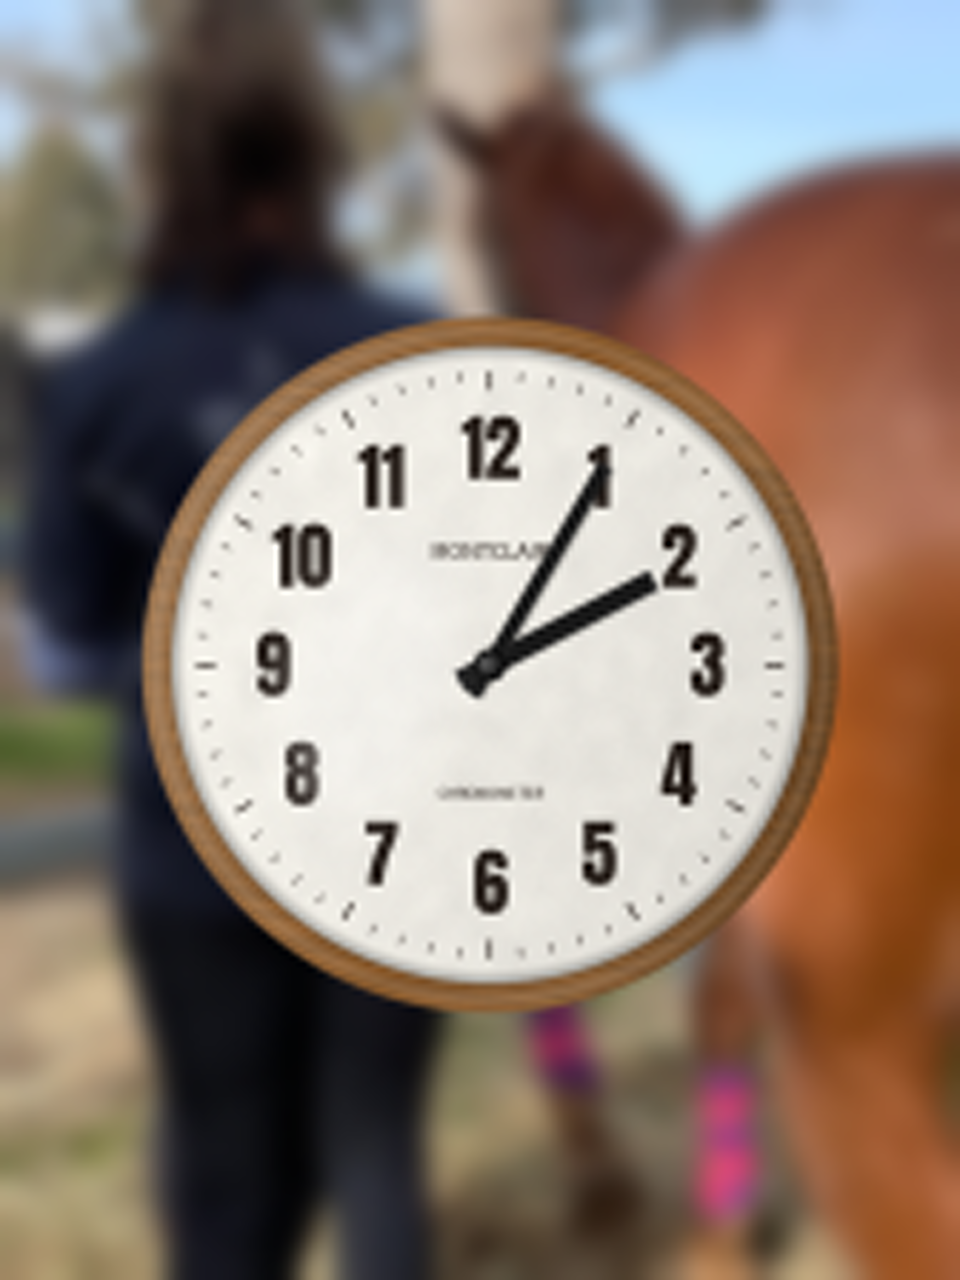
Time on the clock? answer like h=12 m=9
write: h=2 m=5
